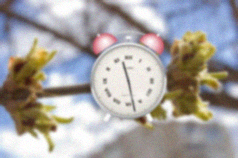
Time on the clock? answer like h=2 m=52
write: h=11 m=28
